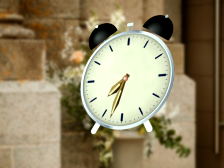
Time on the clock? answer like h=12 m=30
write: h=7 m=33
